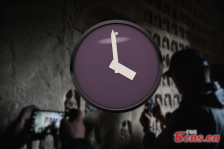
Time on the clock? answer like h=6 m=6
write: h=3 m=59
